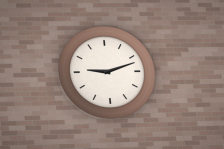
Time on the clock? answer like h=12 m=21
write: h=9 m=12
